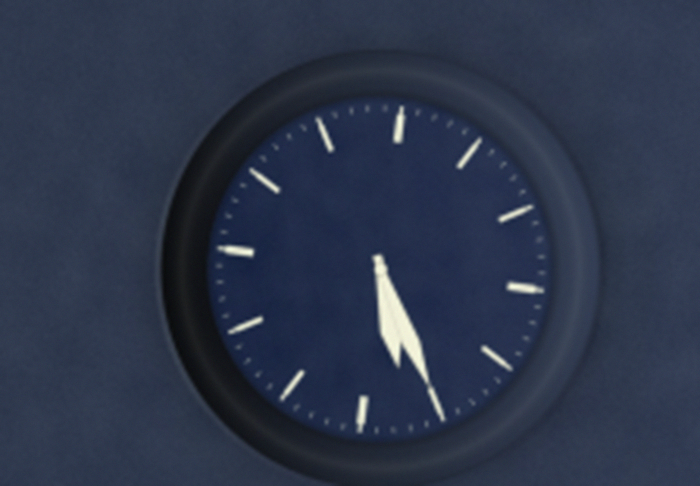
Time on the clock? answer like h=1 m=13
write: h=5 m=25
